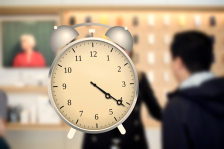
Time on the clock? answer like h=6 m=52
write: h=4 m=21
